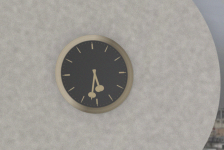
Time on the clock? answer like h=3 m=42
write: h=5 m=32
